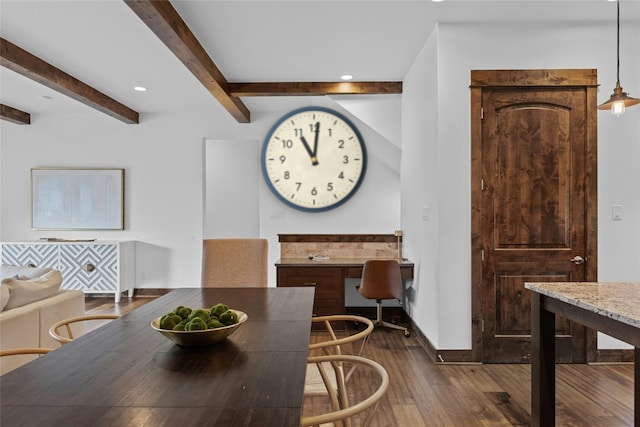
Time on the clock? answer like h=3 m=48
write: h=11 m=1
